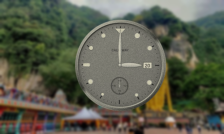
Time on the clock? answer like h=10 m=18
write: h=3 m=0
